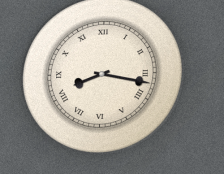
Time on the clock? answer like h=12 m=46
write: h=8 m=17
